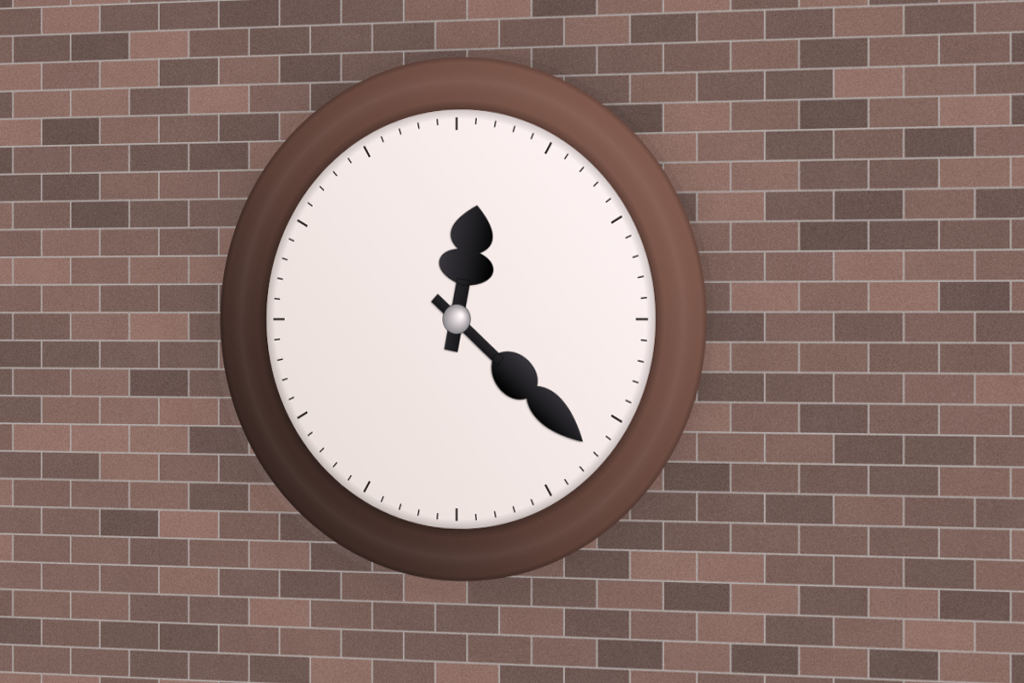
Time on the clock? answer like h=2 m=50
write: h=12 m=22
